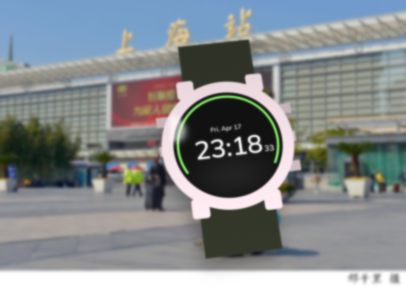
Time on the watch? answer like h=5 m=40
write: h=23 m=18
